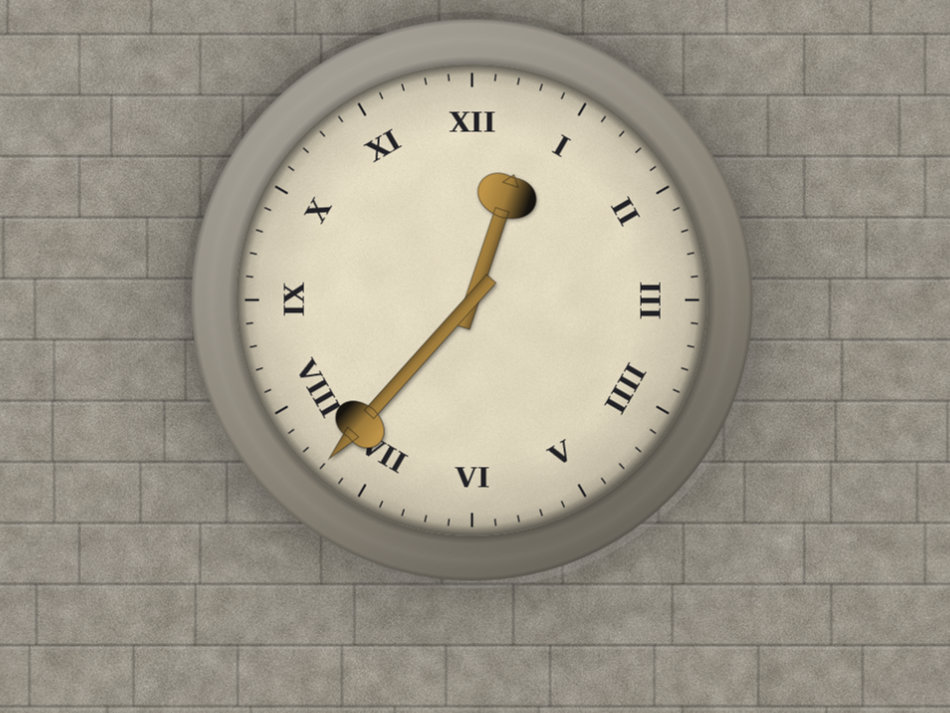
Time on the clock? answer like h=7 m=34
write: h=12 m=37
